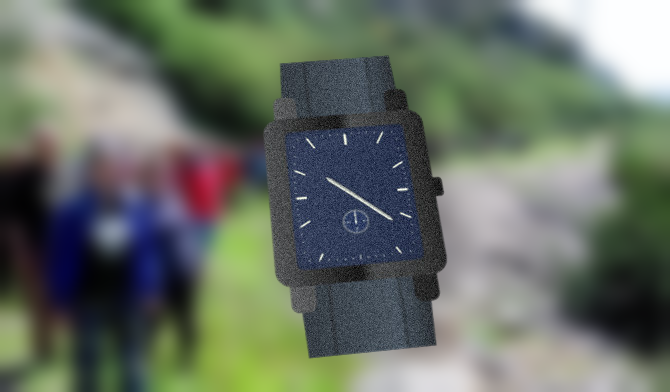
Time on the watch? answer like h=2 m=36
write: h=10 m=22
